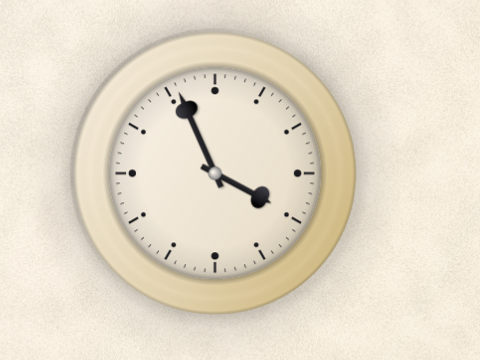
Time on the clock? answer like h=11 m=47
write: h=3 m=56
